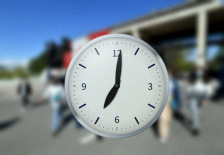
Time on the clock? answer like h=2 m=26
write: h=7 m=1
